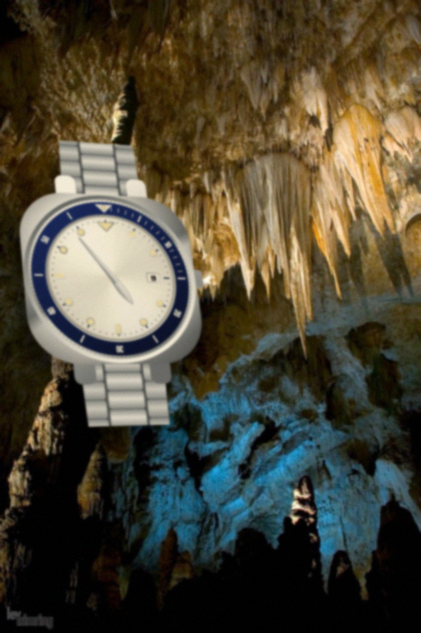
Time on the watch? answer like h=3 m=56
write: h=4 m=54
